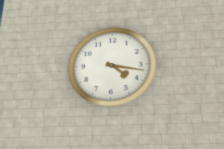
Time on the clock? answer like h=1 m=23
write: h=4 m=17
